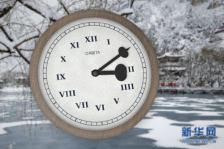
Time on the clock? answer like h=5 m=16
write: h=3 m=10
